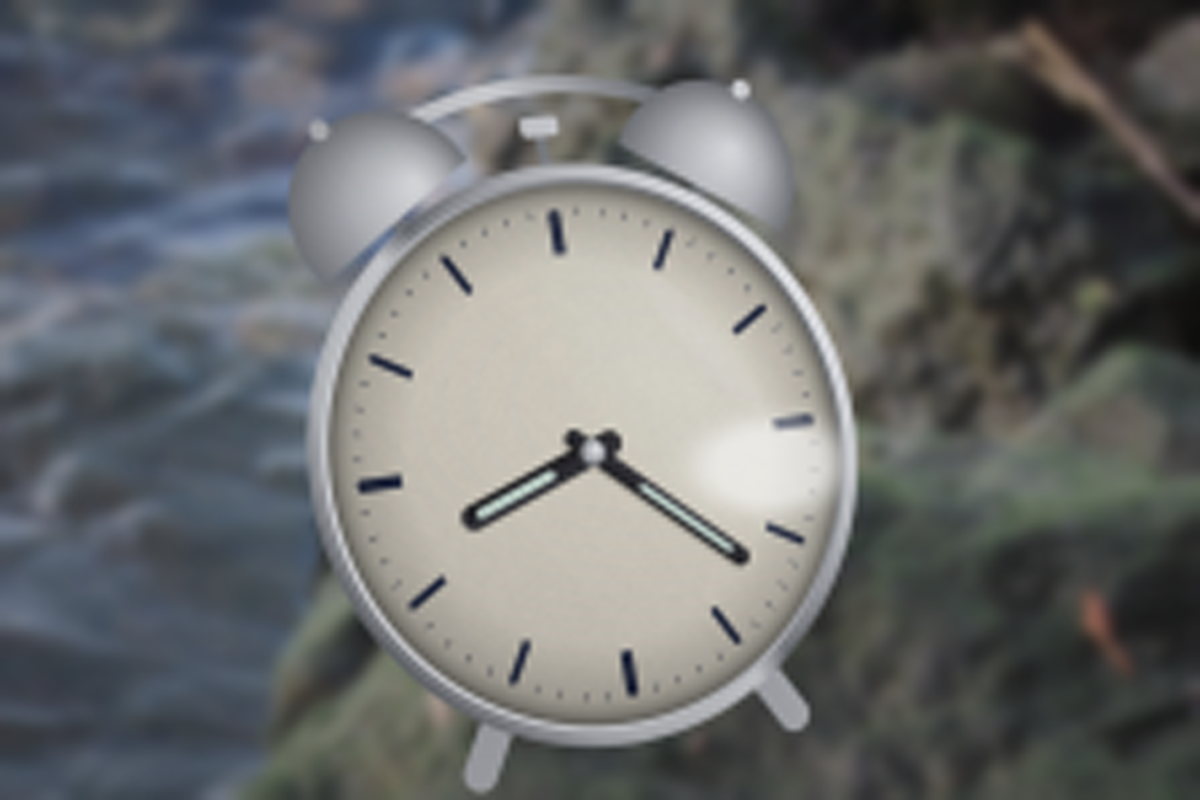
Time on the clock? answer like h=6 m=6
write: h=8 m=22
